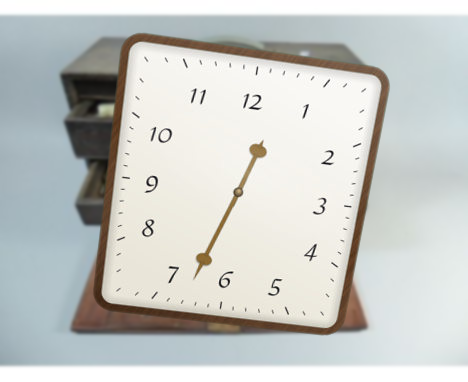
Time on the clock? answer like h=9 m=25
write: h=12 m=33
